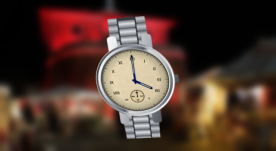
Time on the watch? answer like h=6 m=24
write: h=4 m=0
